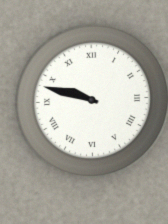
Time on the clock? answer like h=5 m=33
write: h=9 m=48
